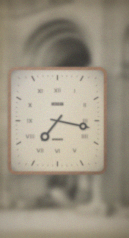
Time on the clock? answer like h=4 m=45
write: h=7 m=17
